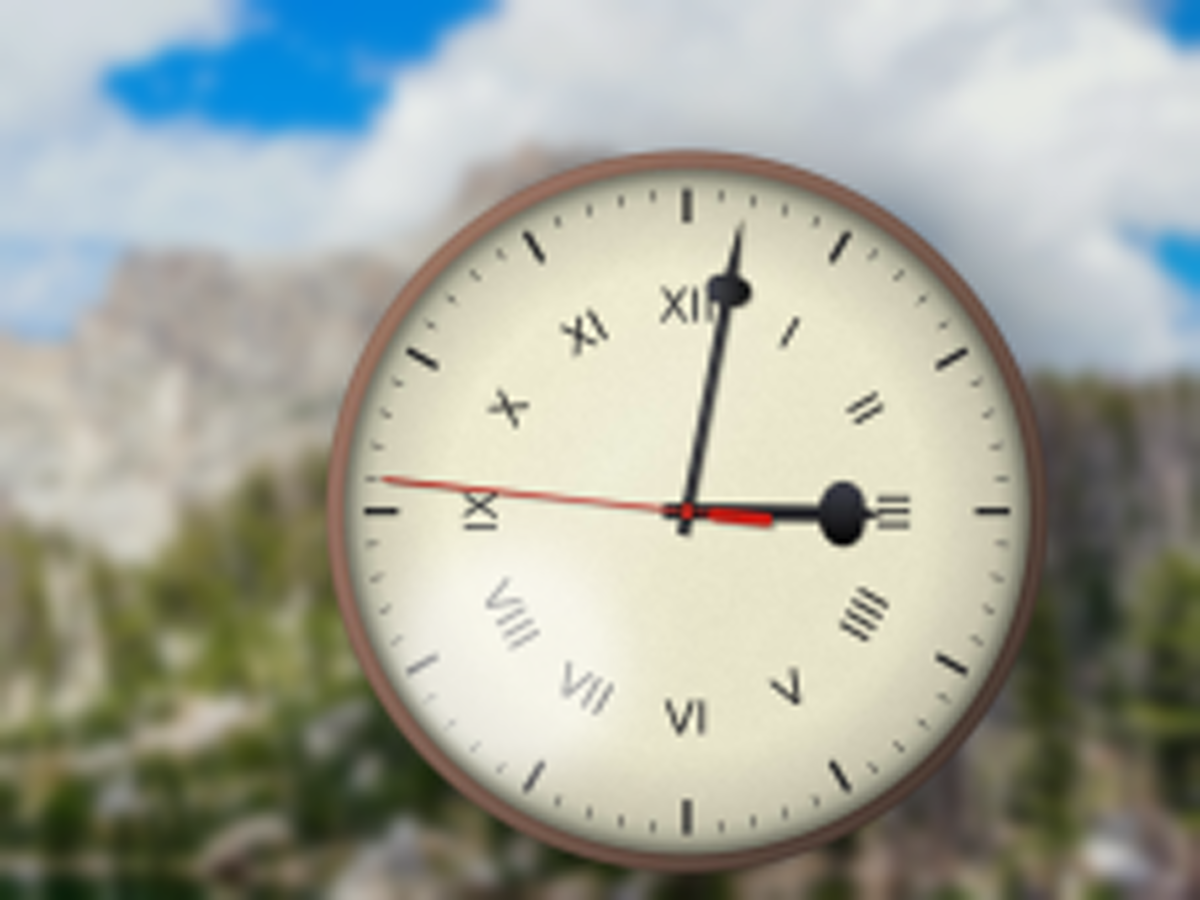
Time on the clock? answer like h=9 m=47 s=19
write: h=3 m=1 s=46
